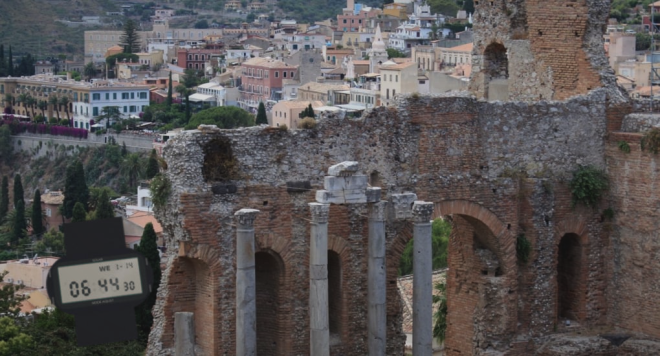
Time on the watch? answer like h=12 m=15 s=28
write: h=6 m=44 s=30
